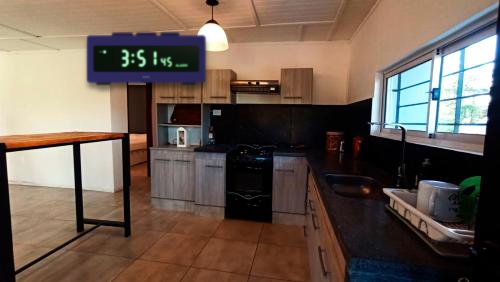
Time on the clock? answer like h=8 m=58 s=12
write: h=3 m=51 s=45
